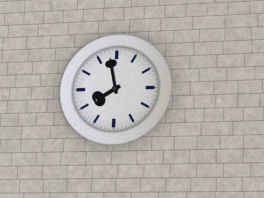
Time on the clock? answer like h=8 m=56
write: h=7 m=58
